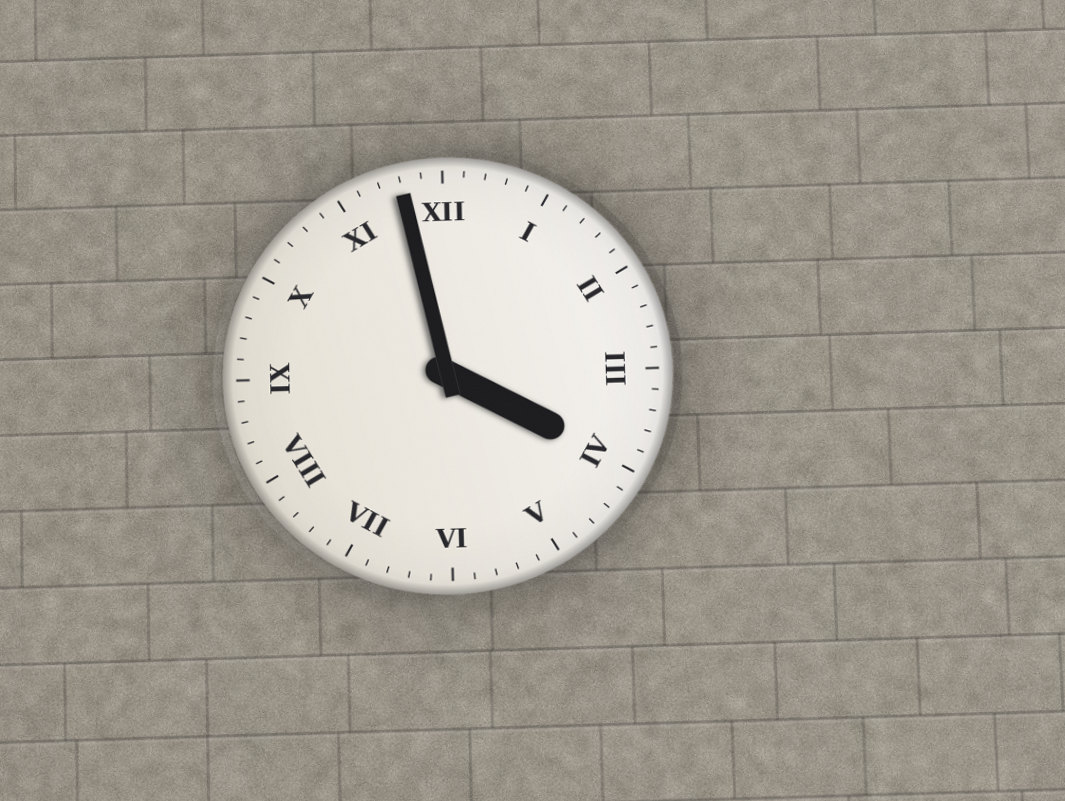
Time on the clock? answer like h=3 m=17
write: h=3 m=58
